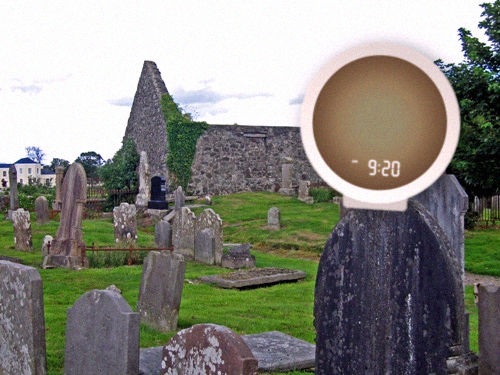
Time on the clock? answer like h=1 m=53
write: h=9 m=20
